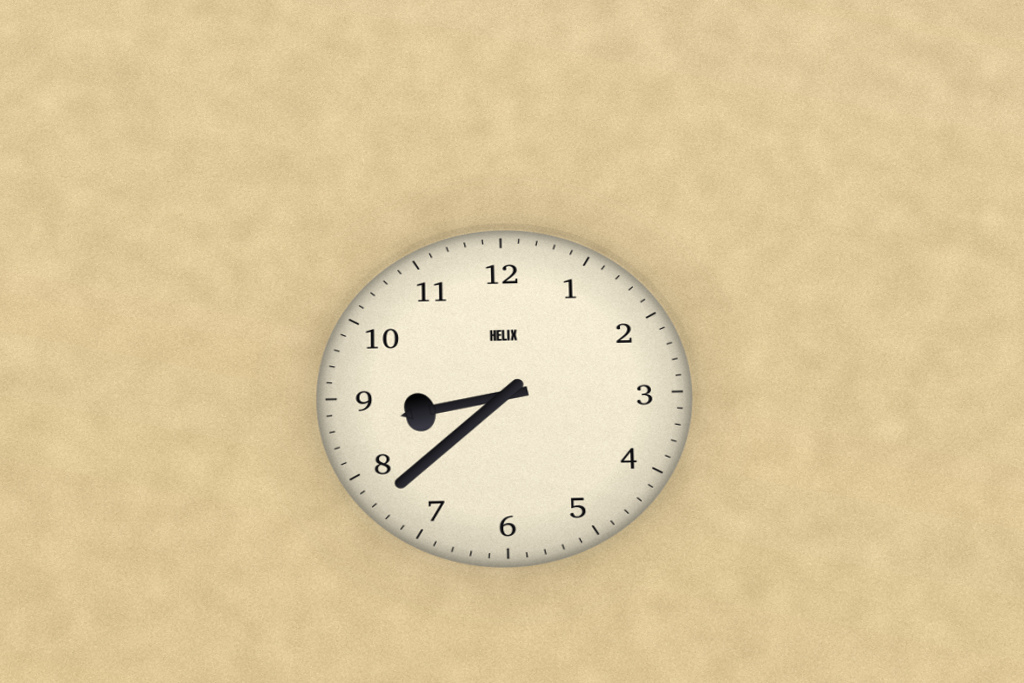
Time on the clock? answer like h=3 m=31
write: h=8 m=38
